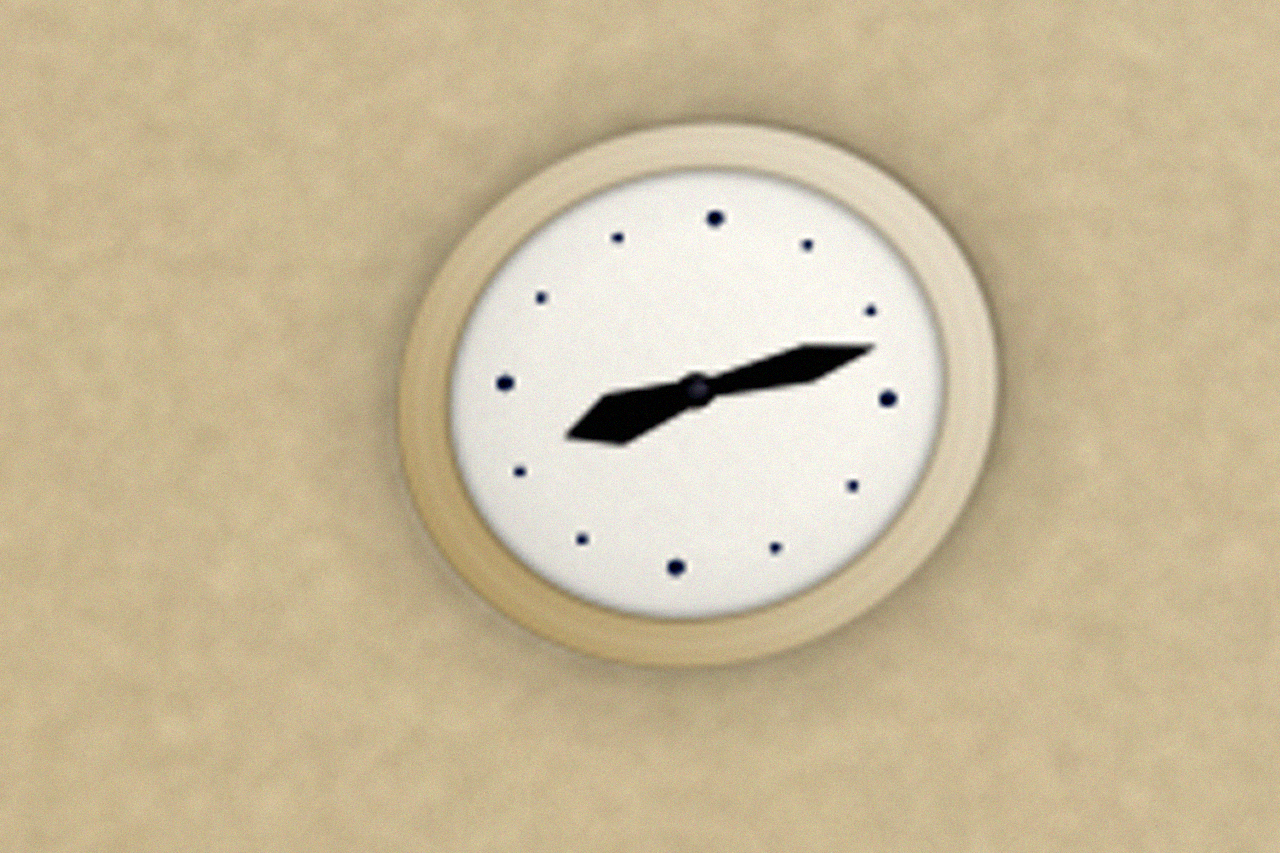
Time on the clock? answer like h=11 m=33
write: h=8 m=12
